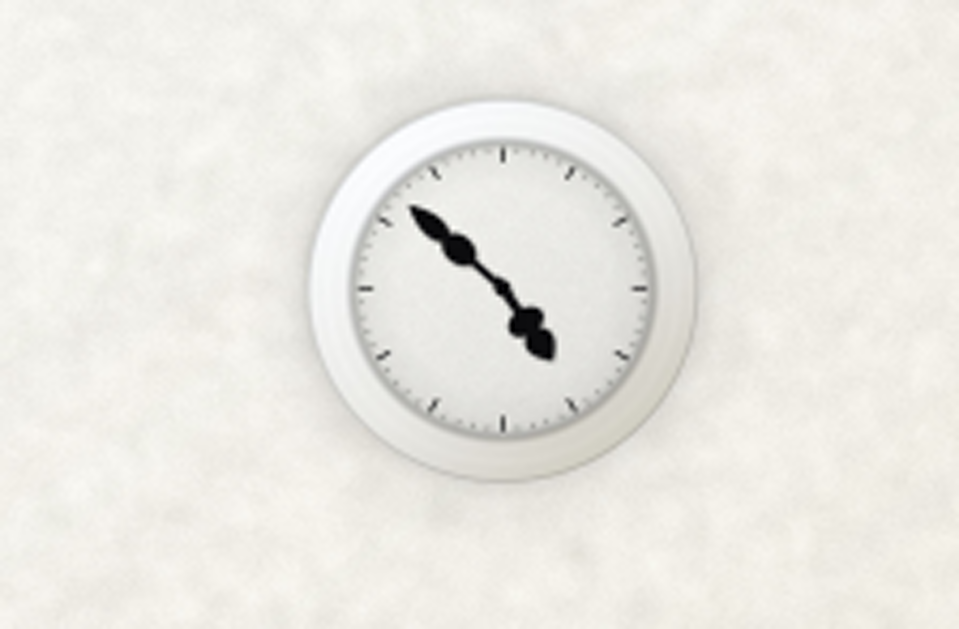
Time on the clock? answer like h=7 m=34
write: h=4 m=52
